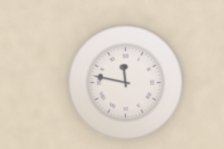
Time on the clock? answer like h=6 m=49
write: h=11 m=47
